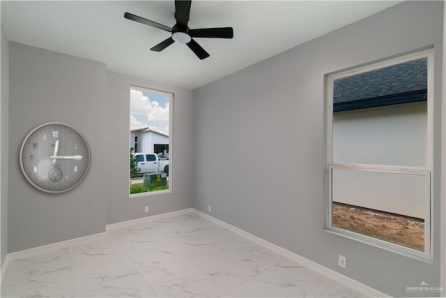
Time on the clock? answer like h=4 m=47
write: h=12 m=15
